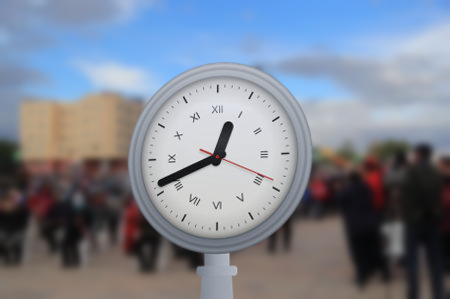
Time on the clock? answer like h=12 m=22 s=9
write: h=12 m=41 s=19
